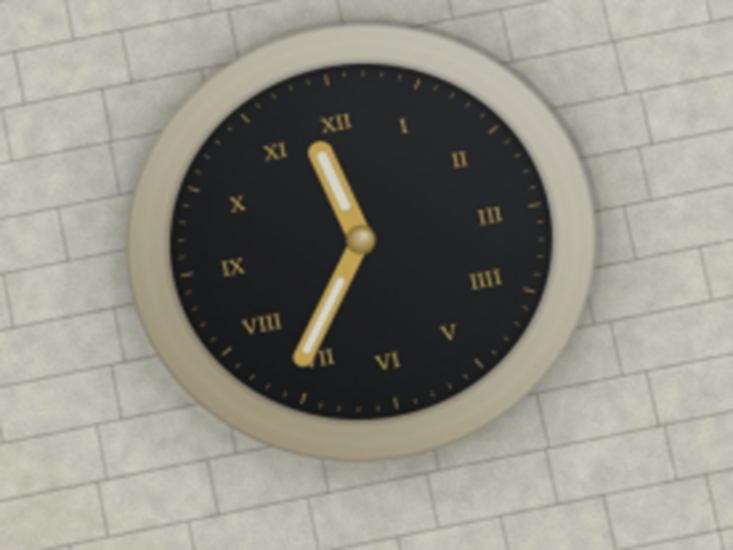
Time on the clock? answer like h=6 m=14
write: h=11 m=36
